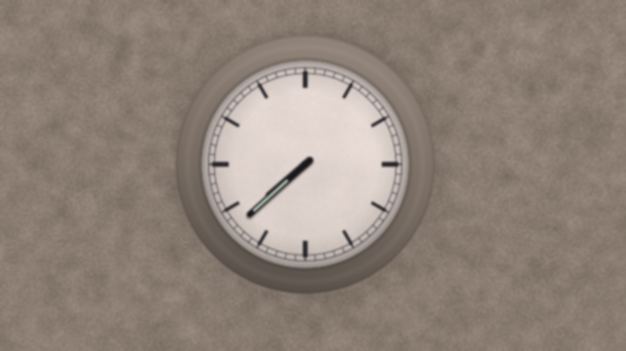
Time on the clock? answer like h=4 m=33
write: h=7 m=38
